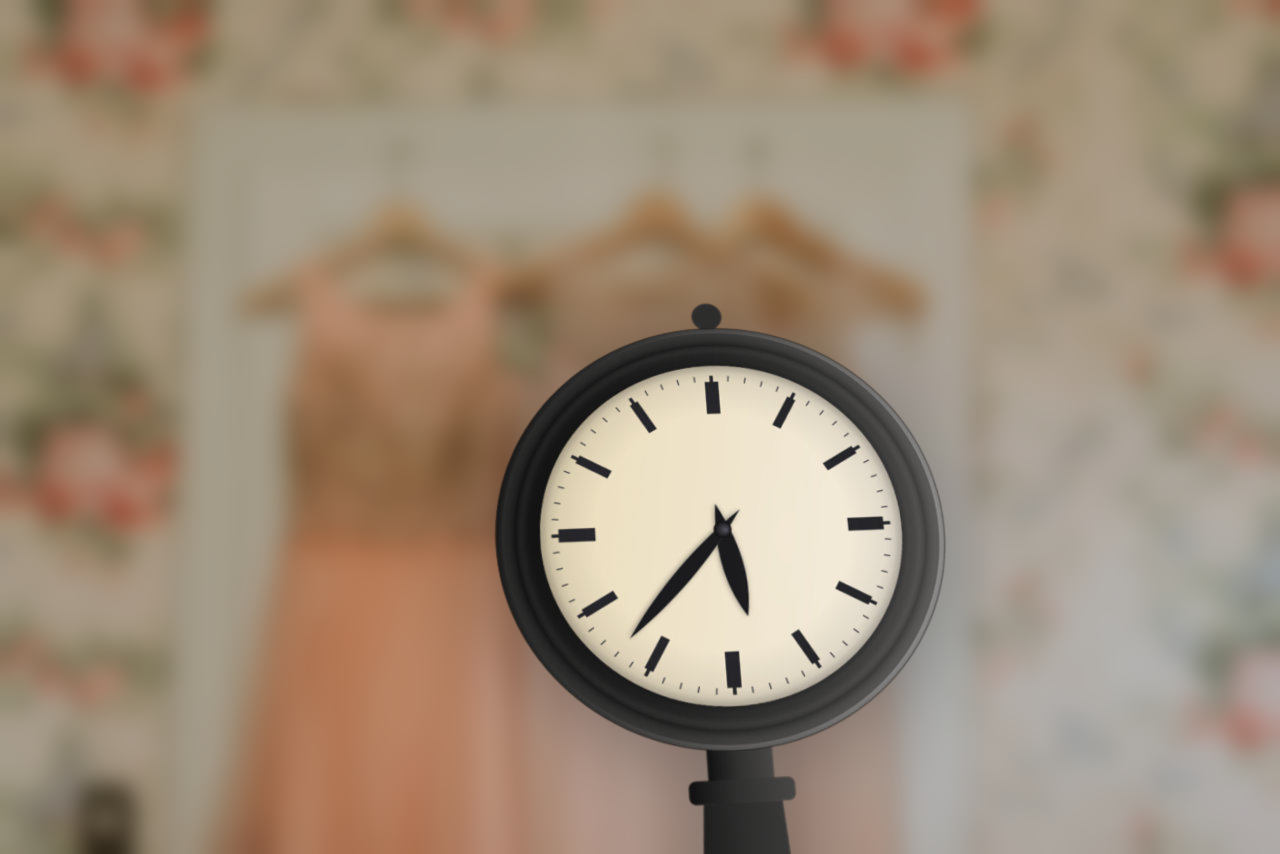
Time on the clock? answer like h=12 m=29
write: h=5 m=37
